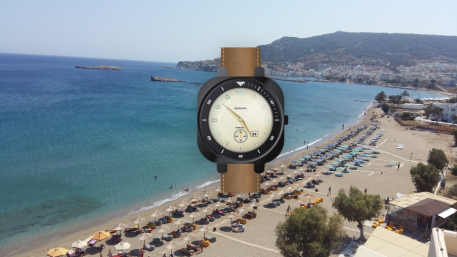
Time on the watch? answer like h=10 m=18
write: h=4 m=52
